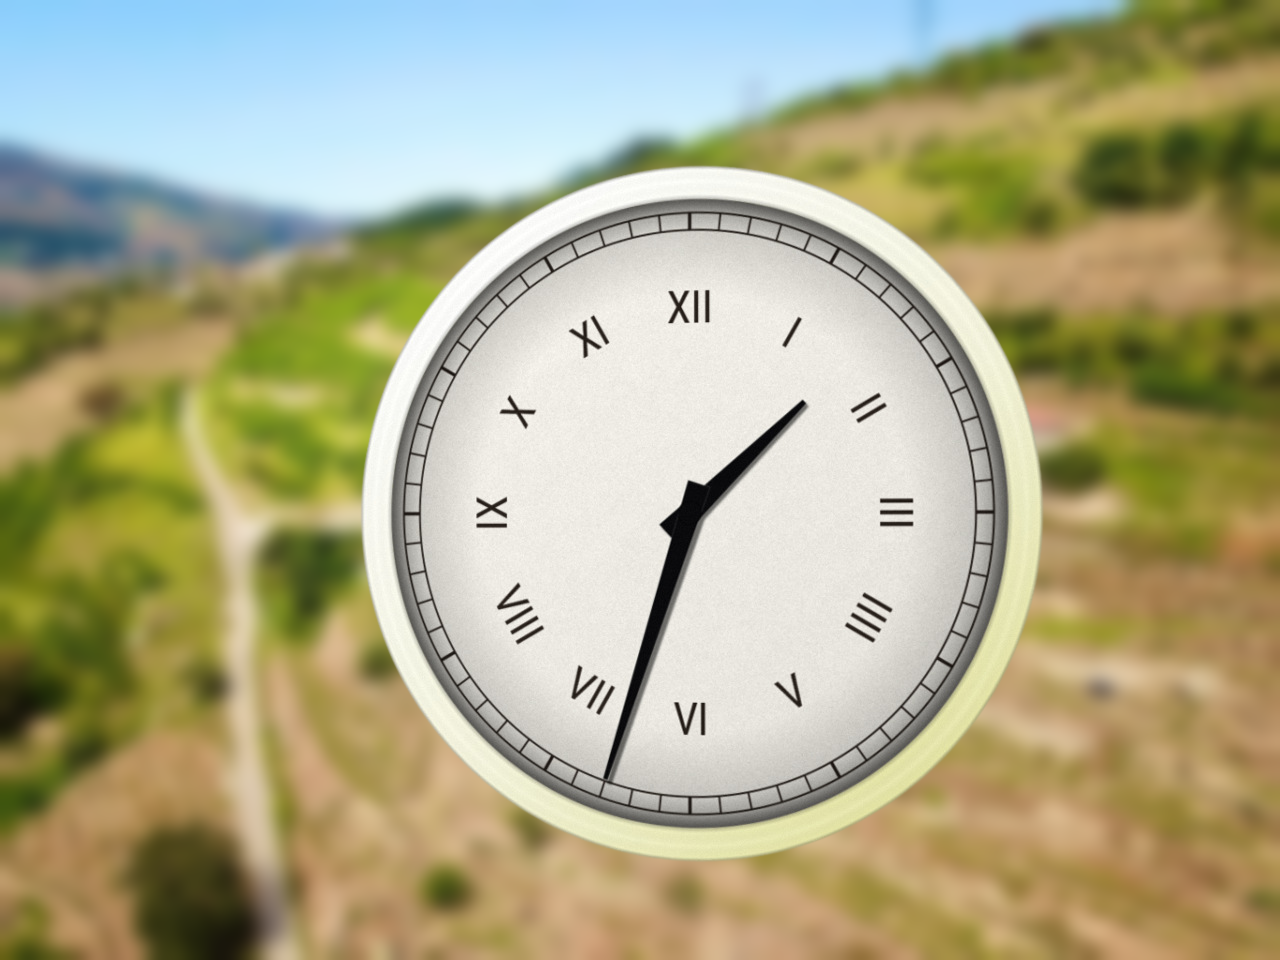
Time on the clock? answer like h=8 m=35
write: h=1 m=33
